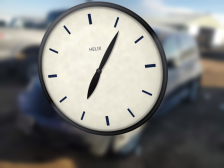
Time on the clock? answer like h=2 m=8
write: h=7 m=6
